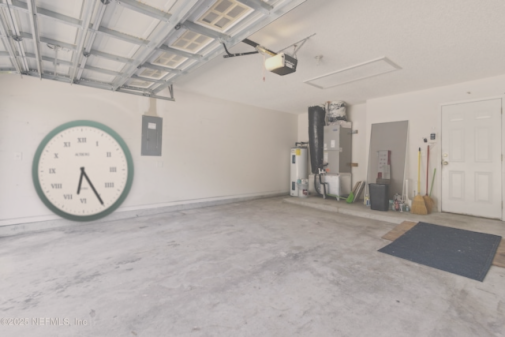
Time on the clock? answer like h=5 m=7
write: h=6 m=25
